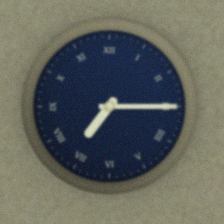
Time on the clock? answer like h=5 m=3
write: h=7 m=15
